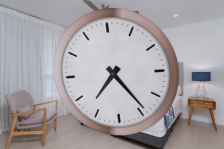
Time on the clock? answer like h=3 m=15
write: h=7 m=24
